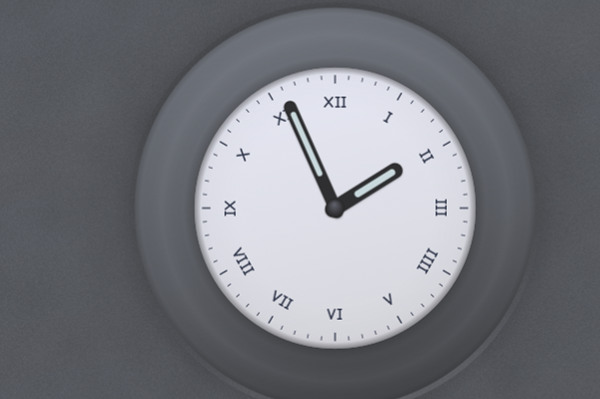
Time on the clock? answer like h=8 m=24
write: h=1 m=56
